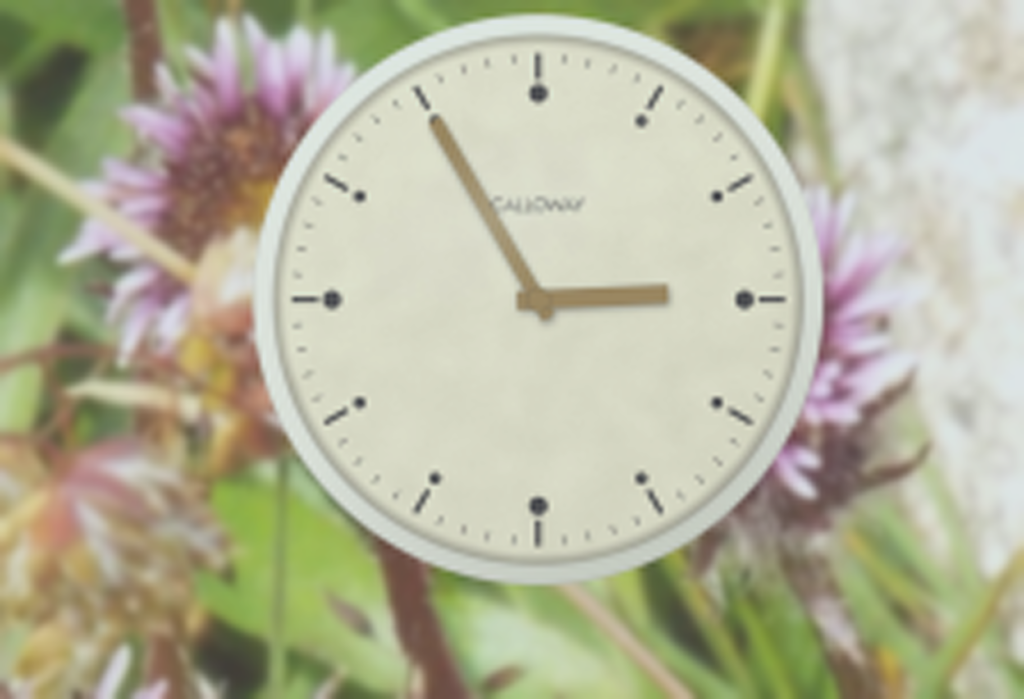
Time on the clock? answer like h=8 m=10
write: h=2 m=55
